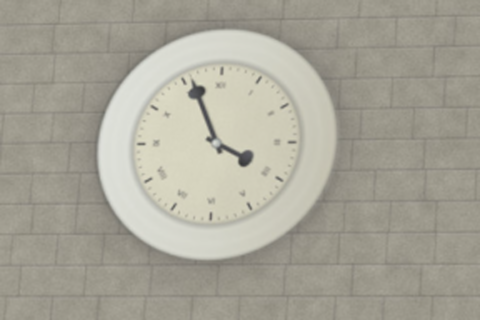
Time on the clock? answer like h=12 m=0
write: h=3 m=56
